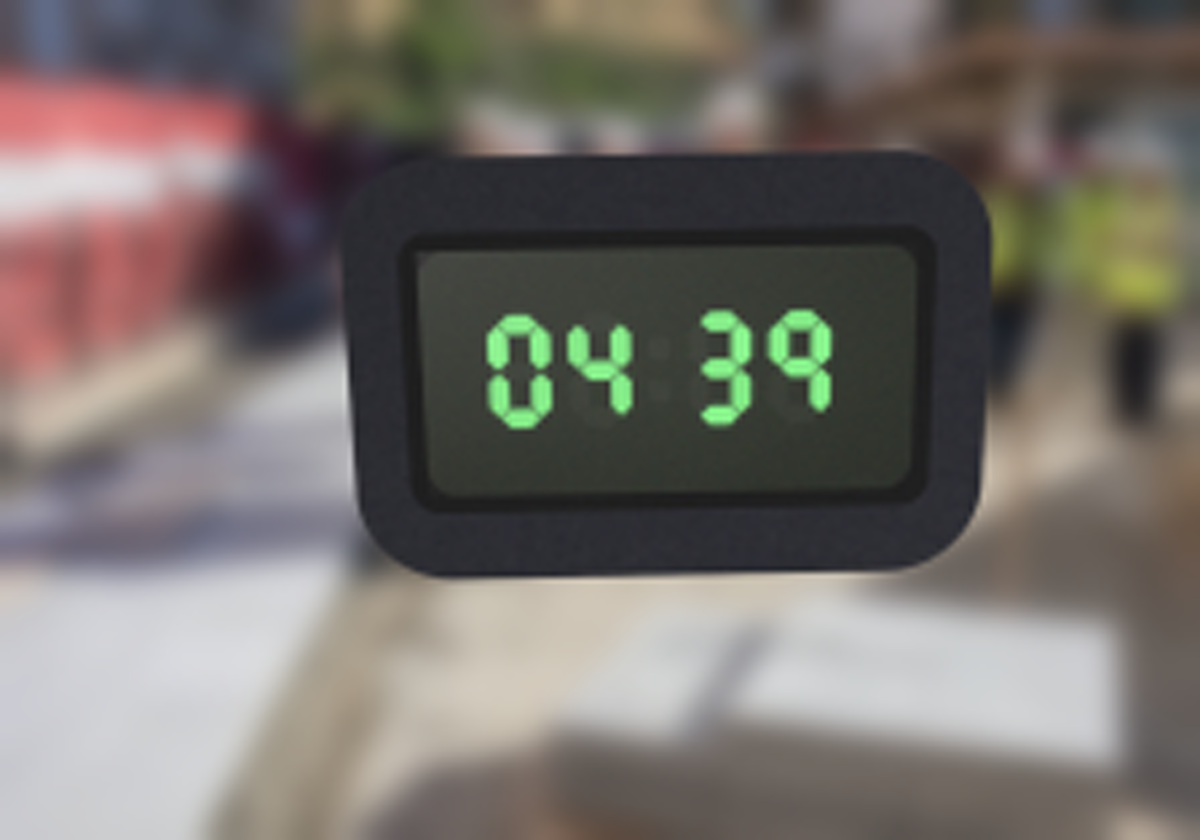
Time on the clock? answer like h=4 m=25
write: h=4 m=39
